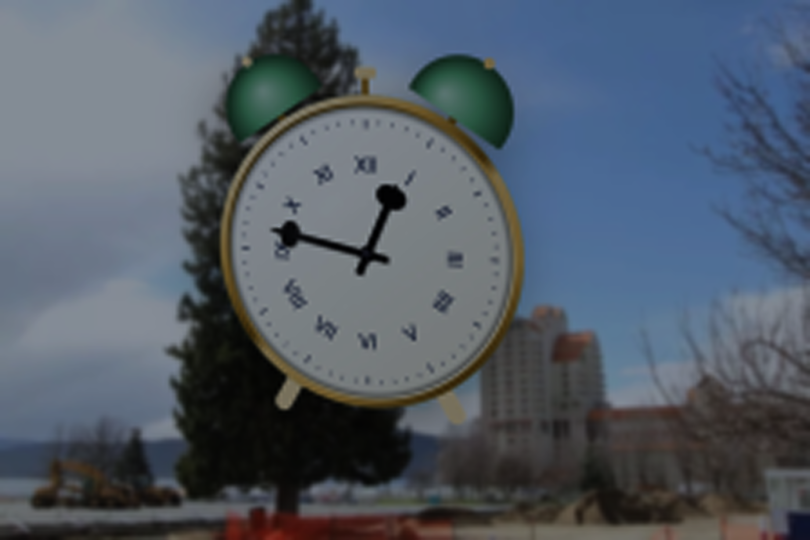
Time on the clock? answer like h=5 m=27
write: h=12 m=47
